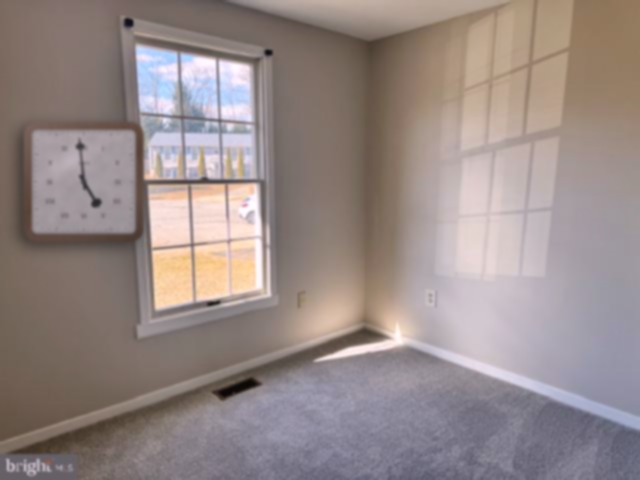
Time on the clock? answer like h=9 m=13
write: h=4 m=59
